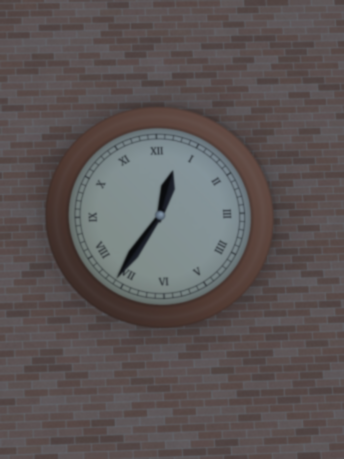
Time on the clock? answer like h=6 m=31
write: h=12 m=36
